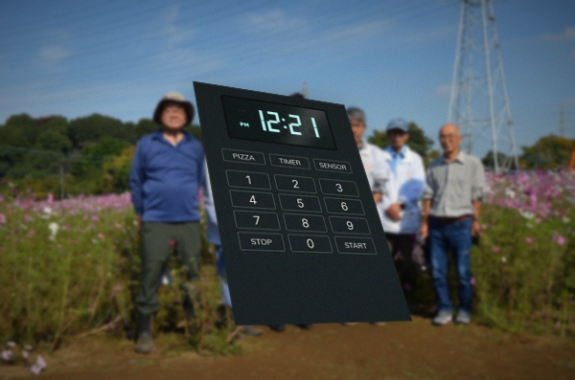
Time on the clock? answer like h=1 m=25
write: h=12 m=21
